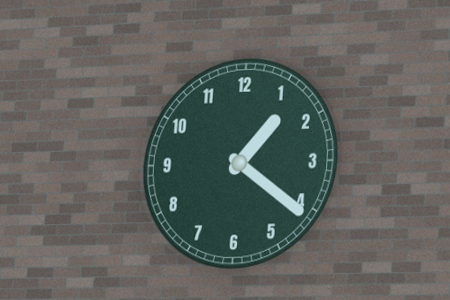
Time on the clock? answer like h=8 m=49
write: h=1 m=21
